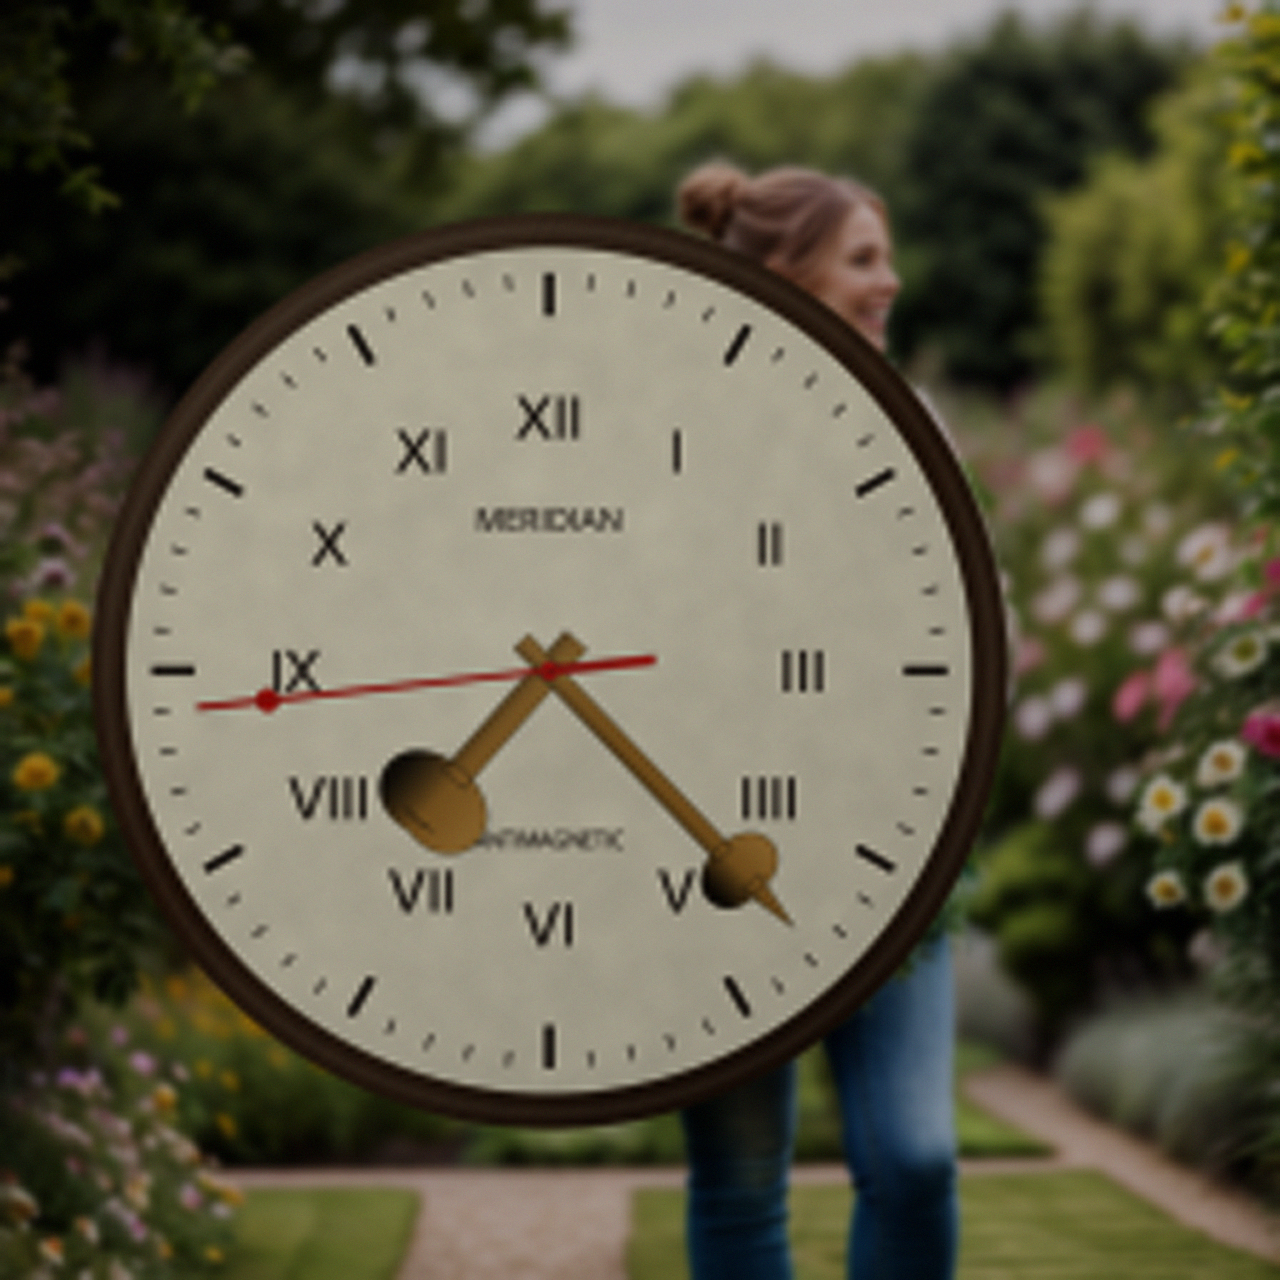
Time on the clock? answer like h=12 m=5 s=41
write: h=7 m=22 s=44
